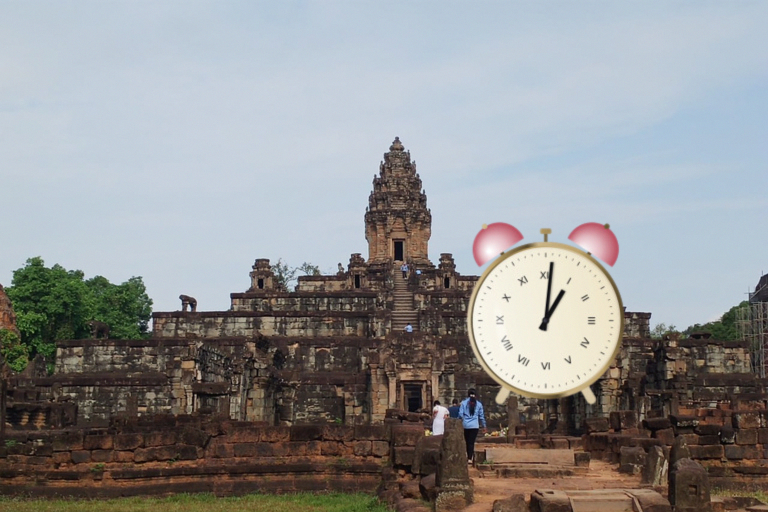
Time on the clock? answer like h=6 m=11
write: h=1 m=1
